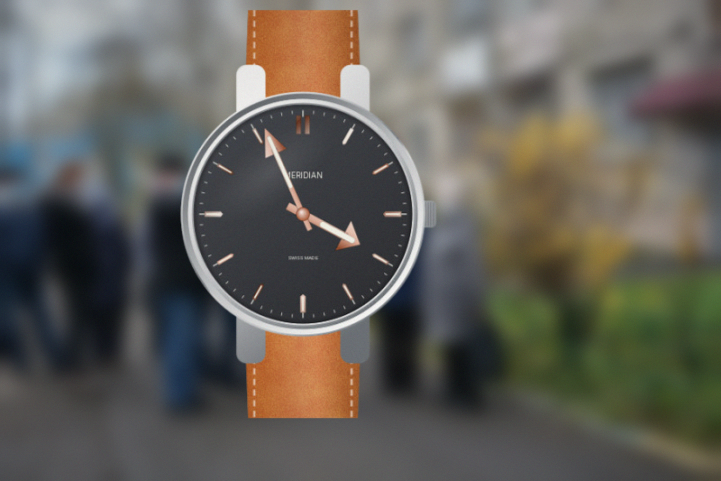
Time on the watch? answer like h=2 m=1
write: h=3 m=56
